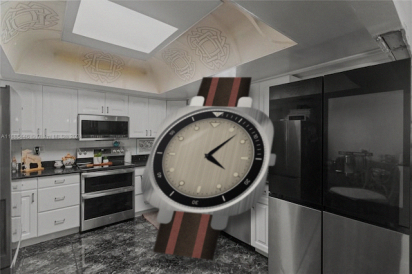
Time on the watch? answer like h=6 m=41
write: h=4 m=7
